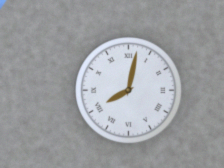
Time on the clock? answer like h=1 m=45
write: h=8 m=2
